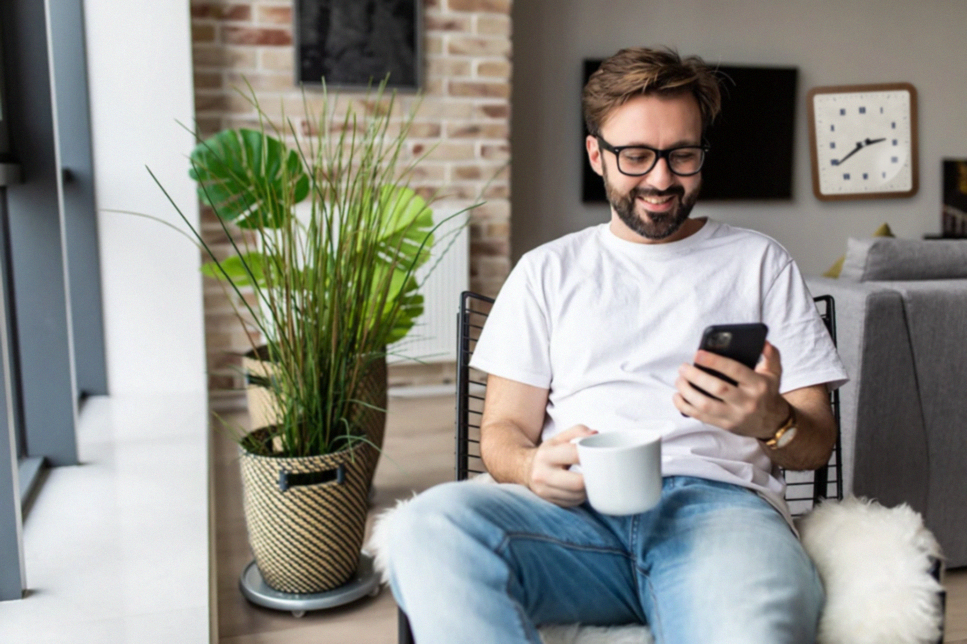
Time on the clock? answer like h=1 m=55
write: h=2 m=39
